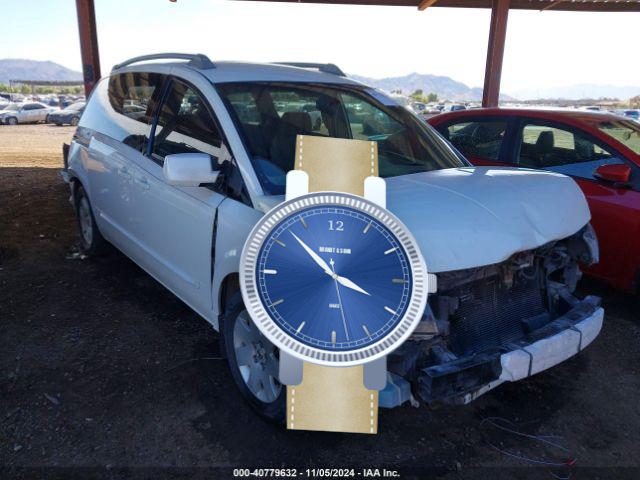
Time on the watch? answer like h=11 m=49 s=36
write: h=3 m=52 s=28
